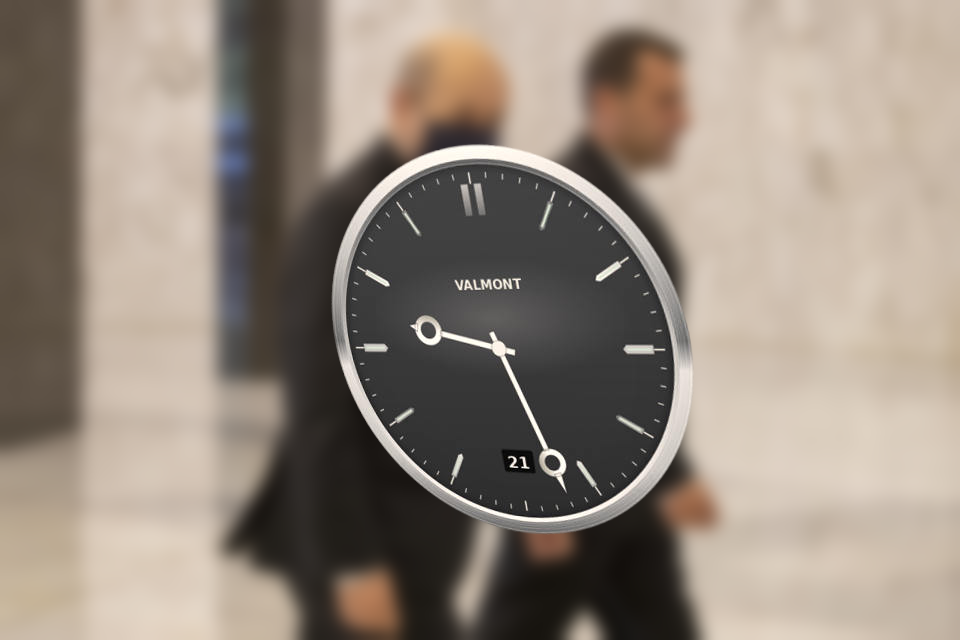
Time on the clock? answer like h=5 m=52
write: h=9 m=27
